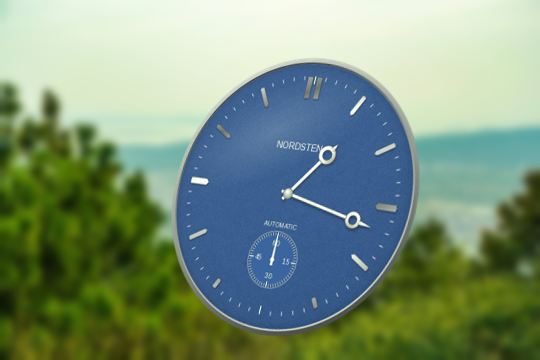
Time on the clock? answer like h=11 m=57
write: h=1 m=17
